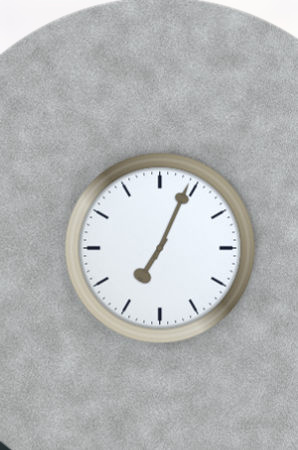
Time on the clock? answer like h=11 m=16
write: h=7 m=4
